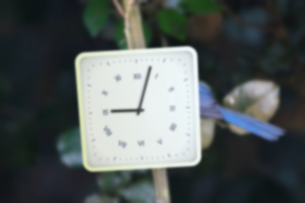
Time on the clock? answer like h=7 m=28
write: h=9 m=3
